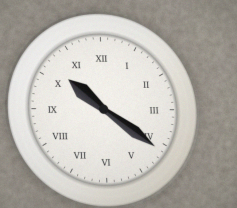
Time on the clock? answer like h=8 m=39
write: h=10 m=21
